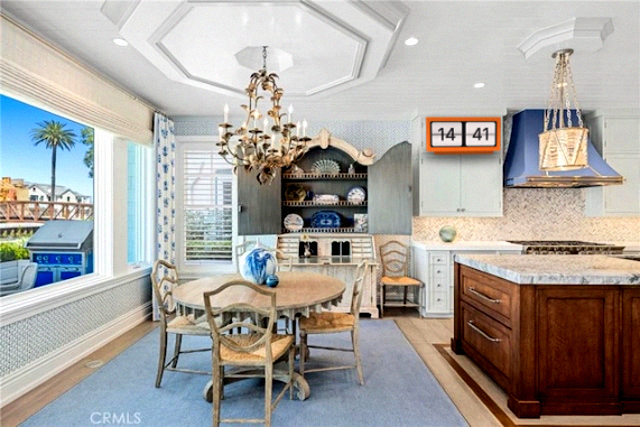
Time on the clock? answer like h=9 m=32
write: h=14 m=41
